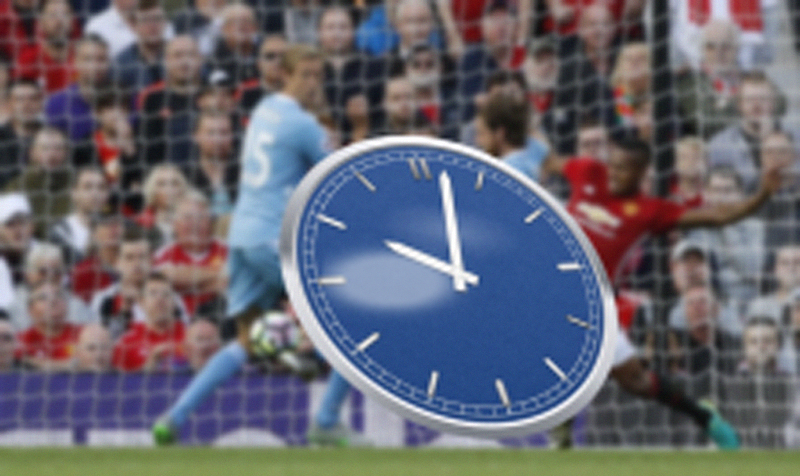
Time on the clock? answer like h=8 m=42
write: h=10 m=2
